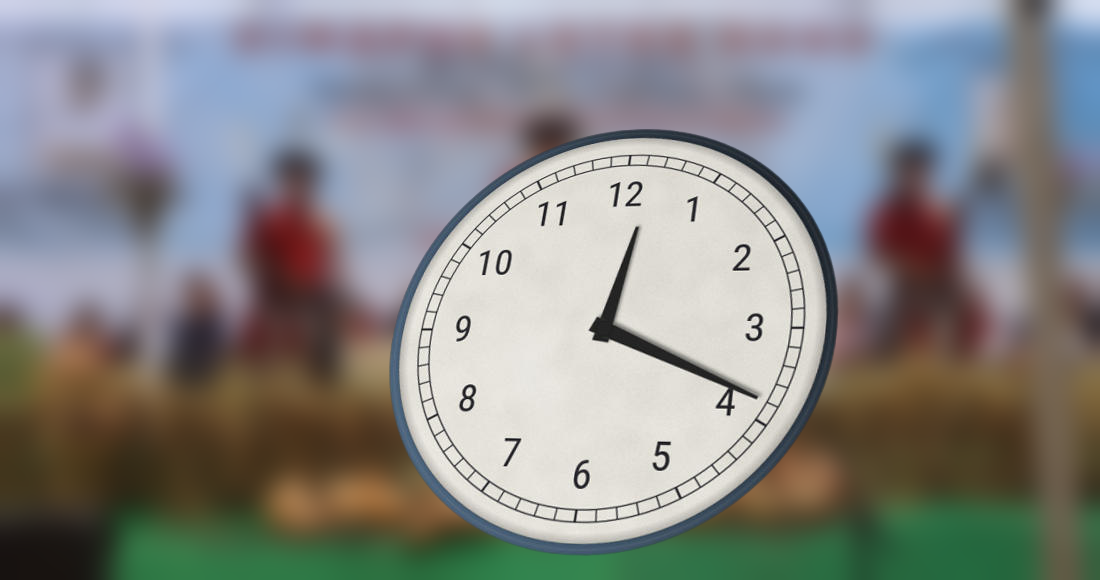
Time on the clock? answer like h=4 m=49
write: h=12 m=19
